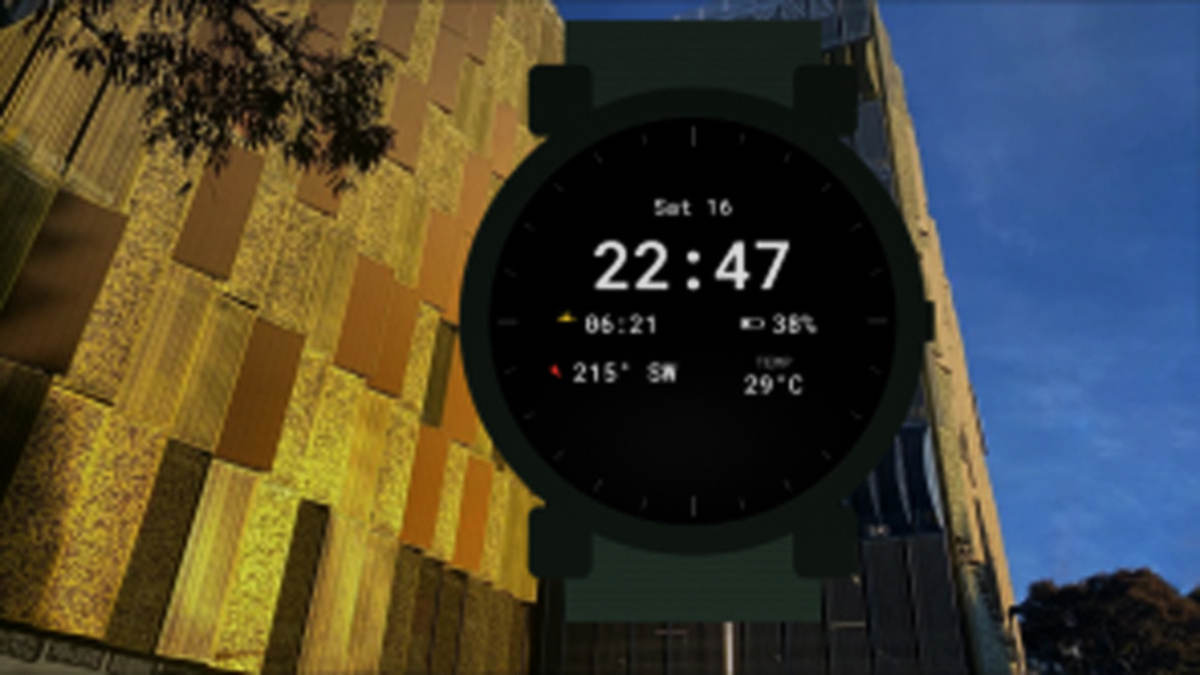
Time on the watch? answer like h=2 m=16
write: h=22 m=47
